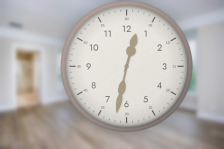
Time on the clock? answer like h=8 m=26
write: h=12 m=32
